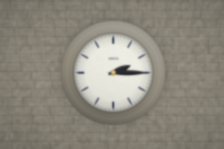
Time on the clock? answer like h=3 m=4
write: h=2 m=15
